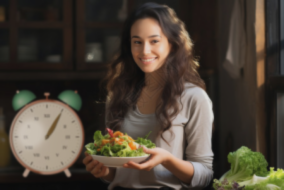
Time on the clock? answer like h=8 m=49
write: h=1 m=5
